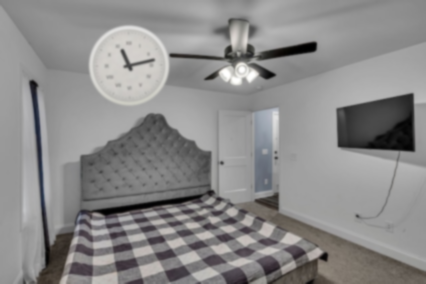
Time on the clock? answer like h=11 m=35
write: h=11 m=13
